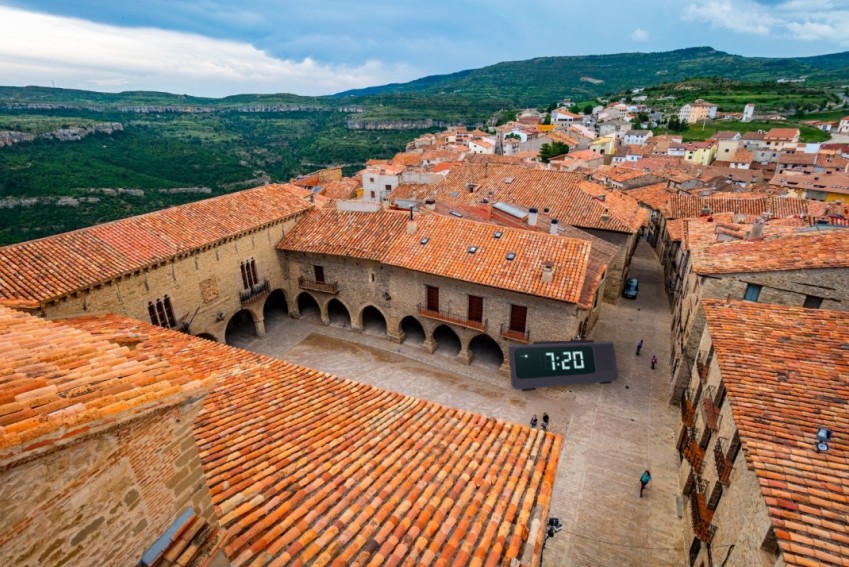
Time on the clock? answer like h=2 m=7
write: h=7 m=20
